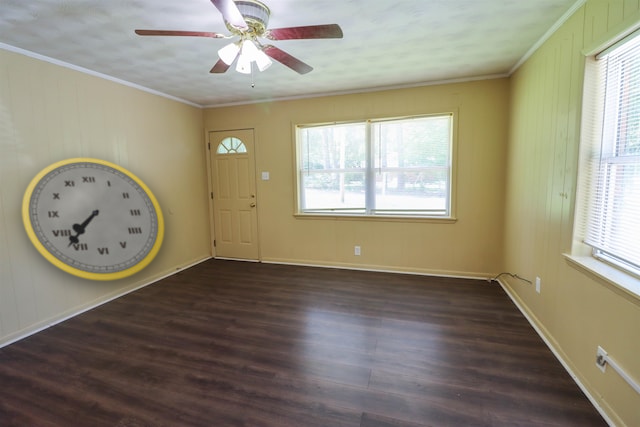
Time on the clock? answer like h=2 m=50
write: h=7 m=37
